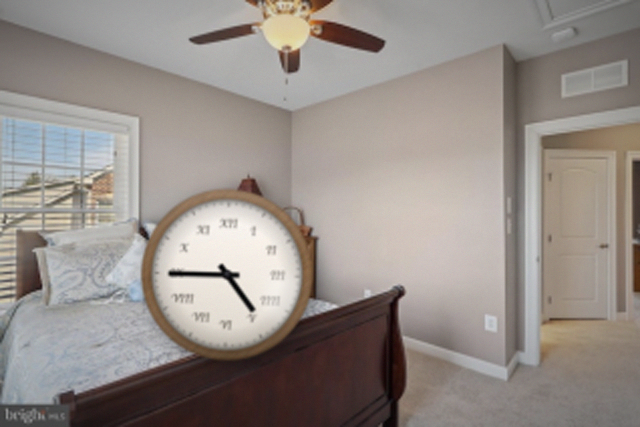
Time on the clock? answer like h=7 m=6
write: h=4 m=45
